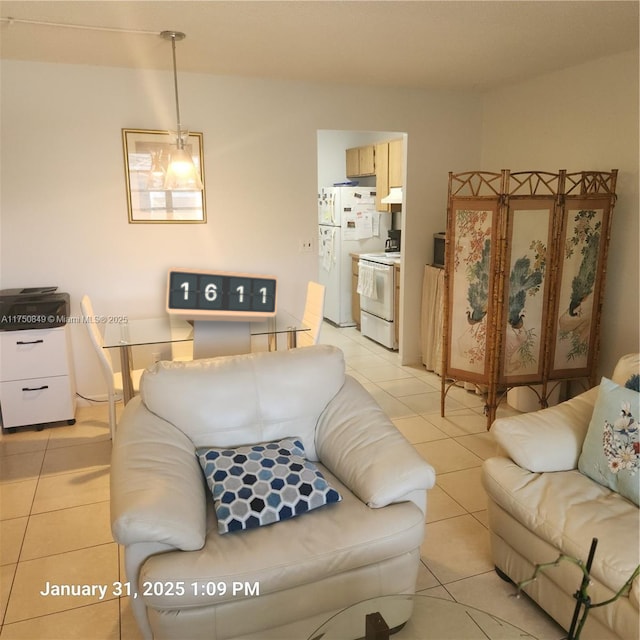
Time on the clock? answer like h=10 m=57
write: h=16 m=11
